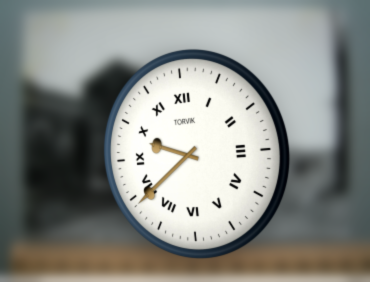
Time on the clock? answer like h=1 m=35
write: h=9 m=39
